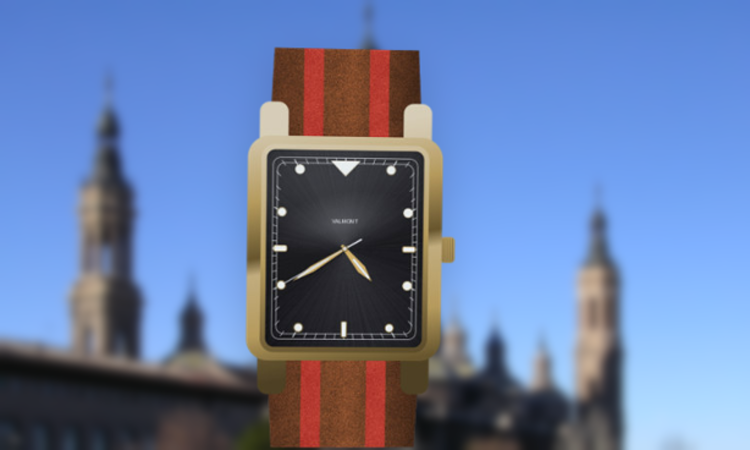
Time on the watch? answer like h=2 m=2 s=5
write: h=4 m=39 s=40
